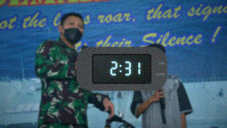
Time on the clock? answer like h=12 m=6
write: h=2 m=31
